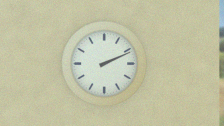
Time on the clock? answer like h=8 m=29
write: h=2 m=11
